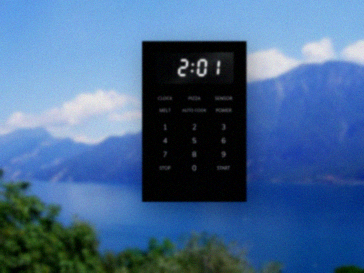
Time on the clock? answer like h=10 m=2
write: h=2 m=1
